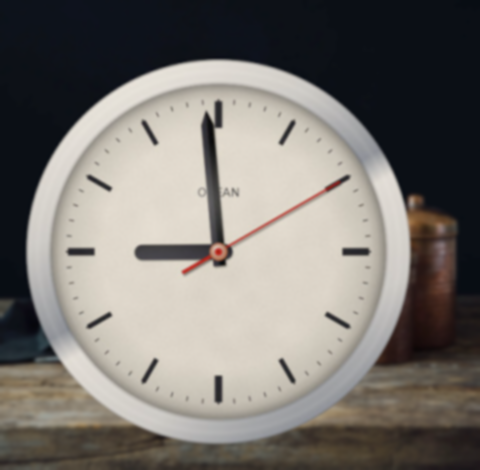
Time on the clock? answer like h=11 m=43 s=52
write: h=8 m=59 s=10
